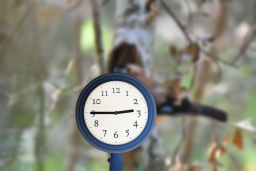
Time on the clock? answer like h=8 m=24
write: h=2 m=45
